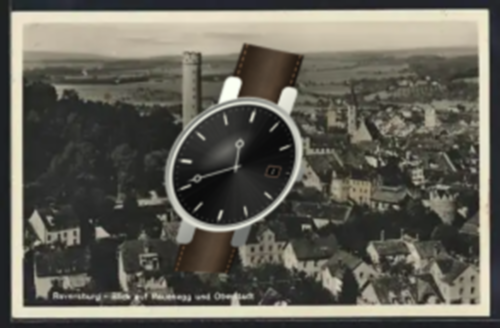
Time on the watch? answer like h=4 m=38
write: h=11 m=41
